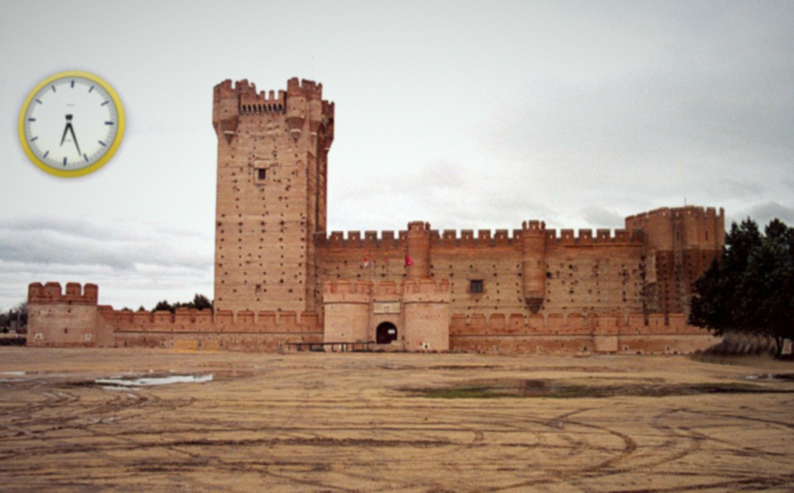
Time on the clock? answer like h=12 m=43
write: h=6 m=26
